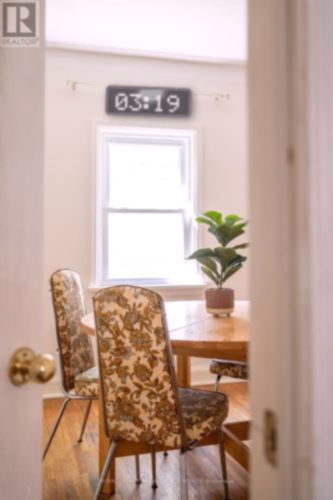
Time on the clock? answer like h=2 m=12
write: h=3 m=19
